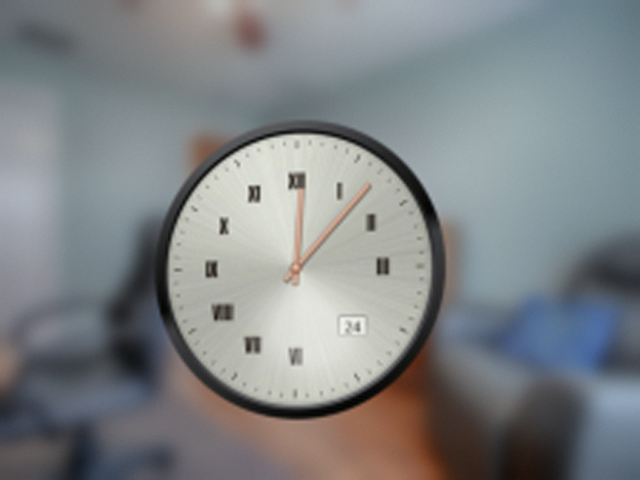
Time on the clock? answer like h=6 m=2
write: h=12 m=7
